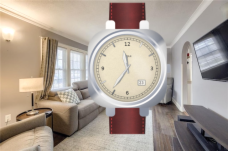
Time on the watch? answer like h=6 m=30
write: h=11 m=36
